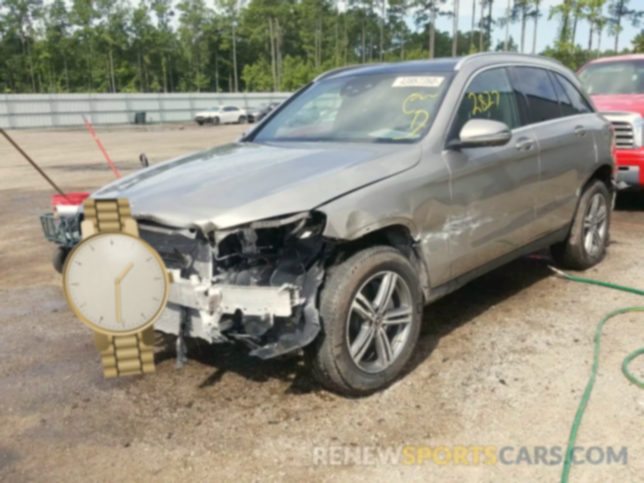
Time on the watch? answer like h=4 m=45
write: h=1 m=31
